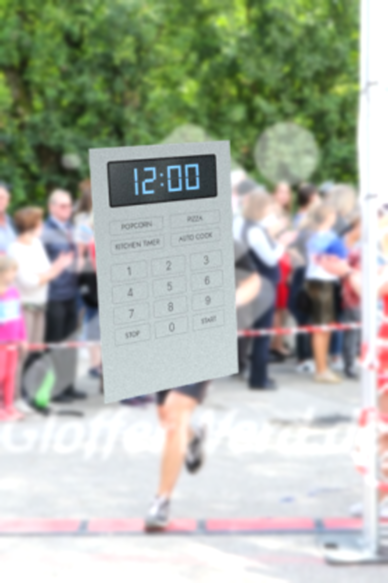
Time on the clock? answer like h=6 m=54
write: h=12 m=0
